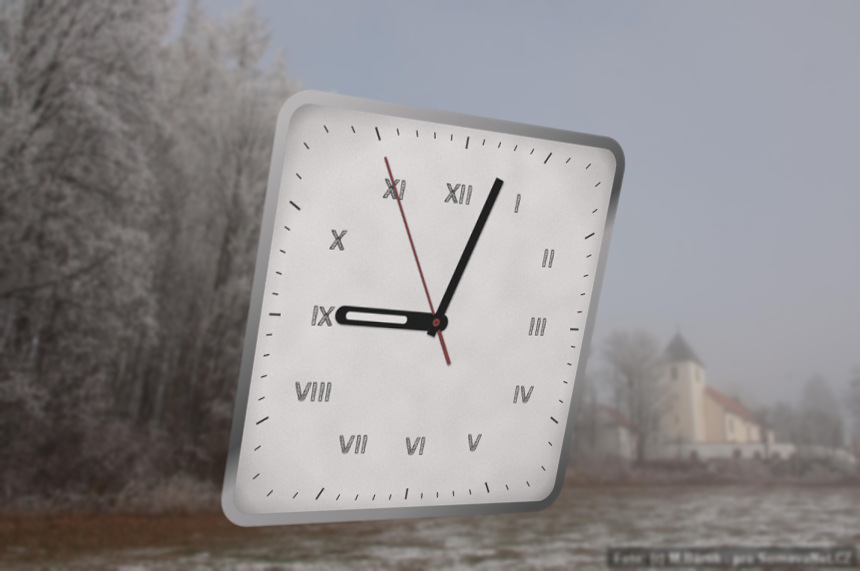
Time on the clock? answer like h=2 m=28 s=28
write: h=9 m=2 s=55
